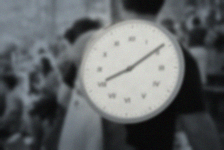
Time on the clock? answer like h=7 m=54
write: h=8 m=9
